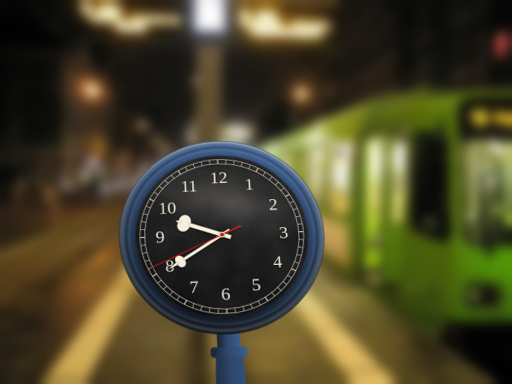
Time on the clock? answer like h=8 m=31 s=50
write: h=9 m=39 s=41
